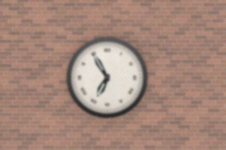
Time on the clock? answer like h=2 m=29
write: h=6 m=55
